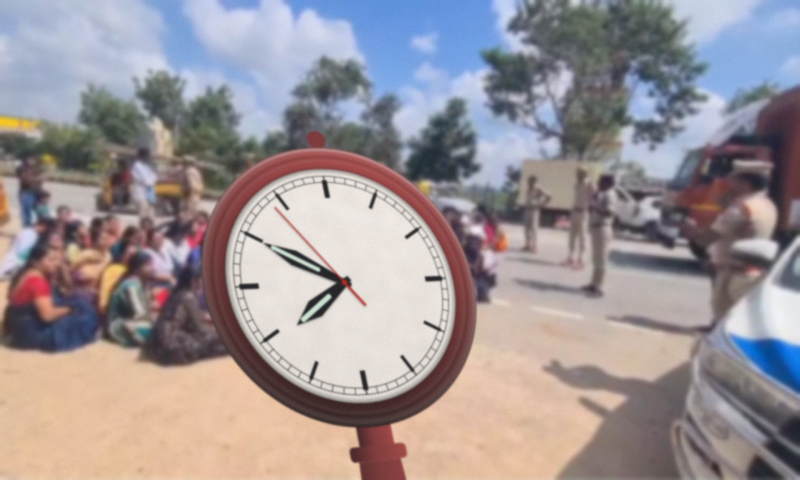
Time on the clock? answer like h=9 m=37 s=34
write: h=7 m=49 s=54
